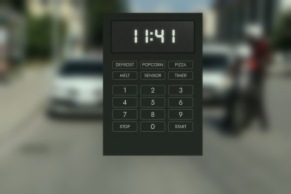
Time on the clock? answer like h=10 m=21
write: h=11 m=41
